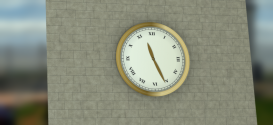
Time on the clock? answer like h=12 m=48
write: h=11 m=26
